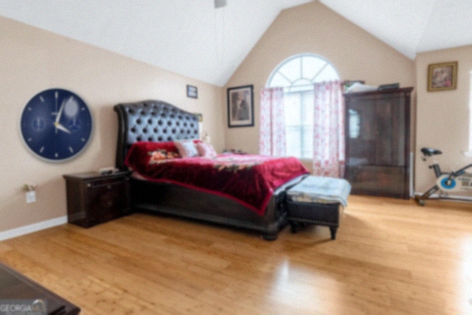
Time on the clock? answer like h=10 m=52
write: h=4 m=3
